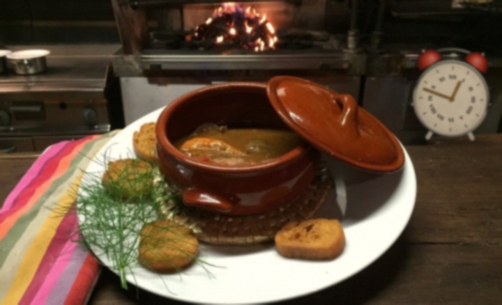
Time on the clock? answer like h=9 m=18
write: h=12 m=48
